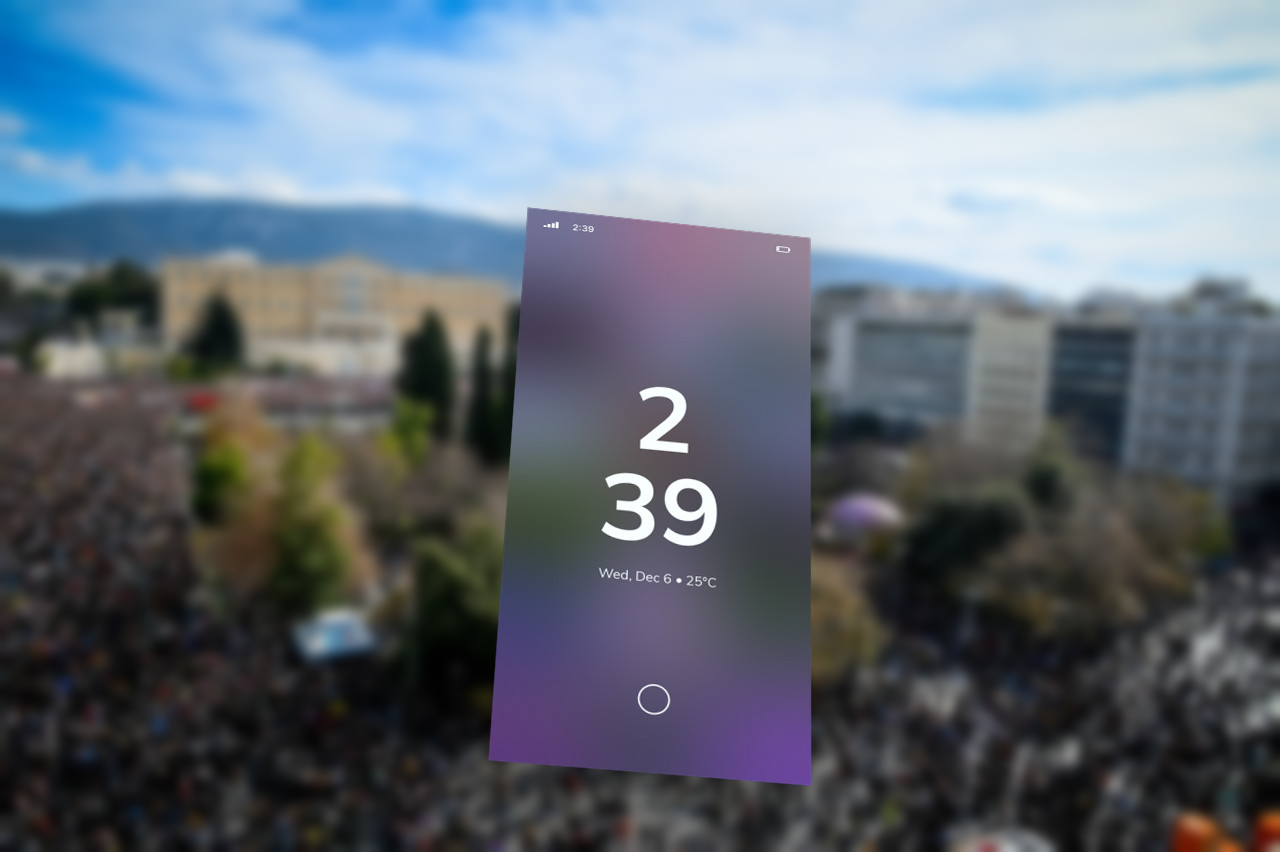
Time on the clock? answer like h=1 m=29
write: h=2 m=39
